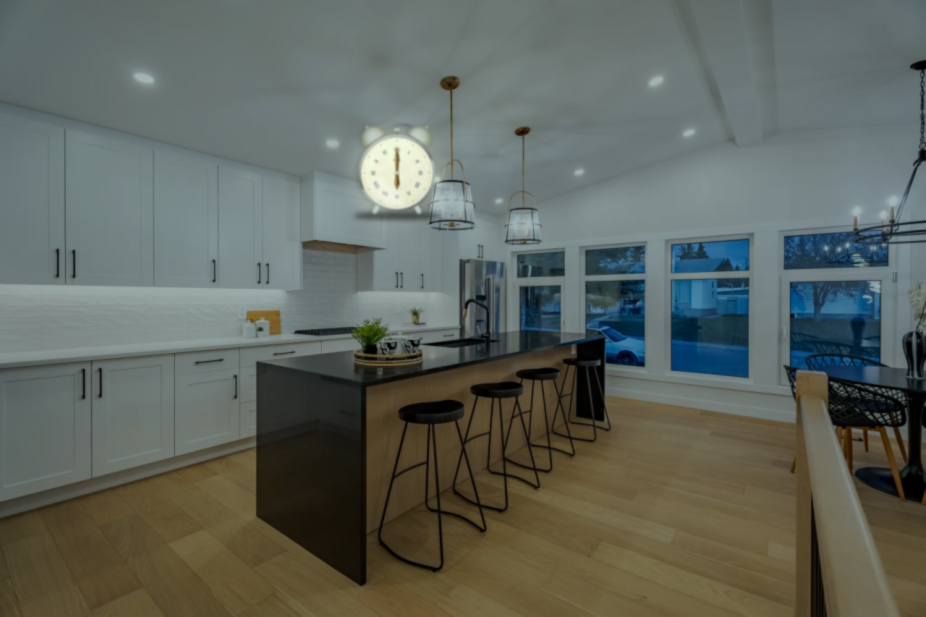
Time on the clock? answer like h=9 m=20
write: h=6 m=0
